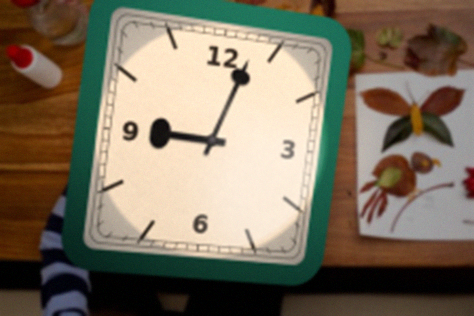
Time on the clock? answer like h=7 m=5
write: h=9 m=3
